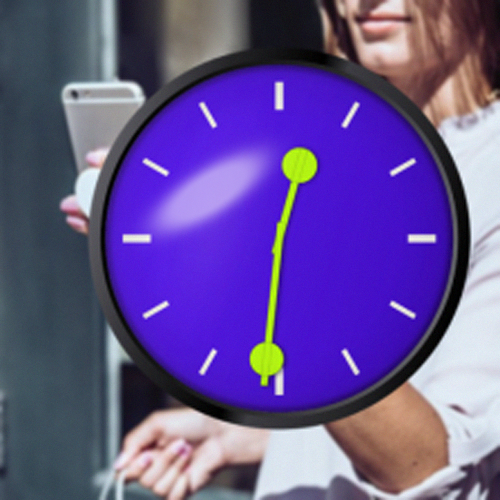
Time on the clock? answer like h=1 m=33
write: h=12 m=31
